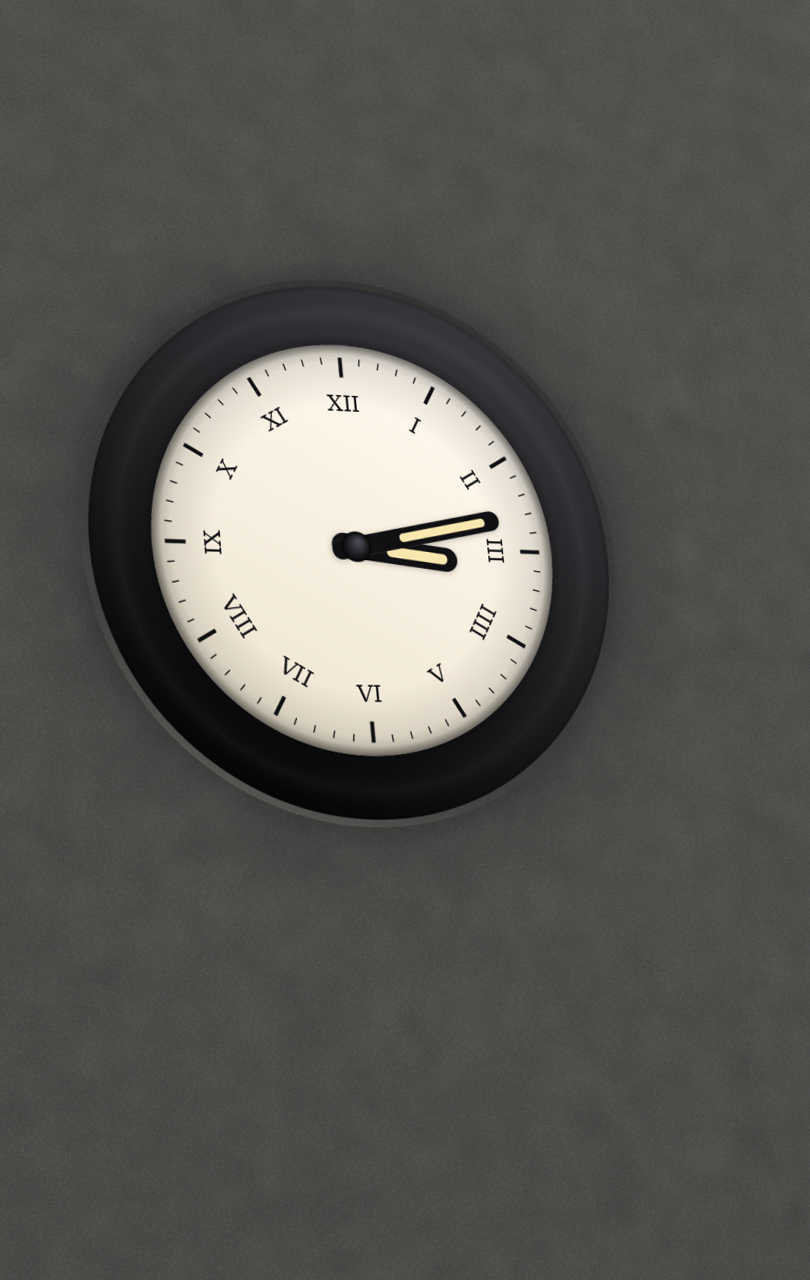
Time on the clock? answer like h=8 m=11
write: h=3 m=13
